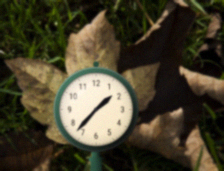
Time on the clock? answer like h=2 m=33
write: h=1 m=37
